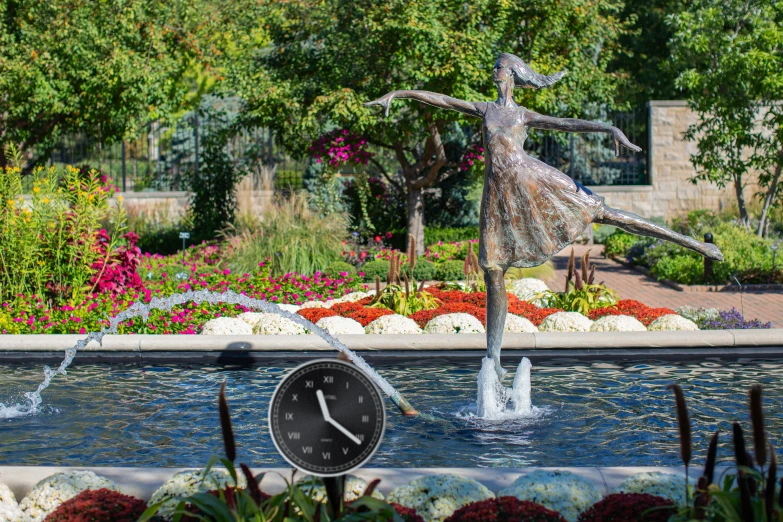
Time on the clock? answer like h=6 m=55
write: h=11 m=21
